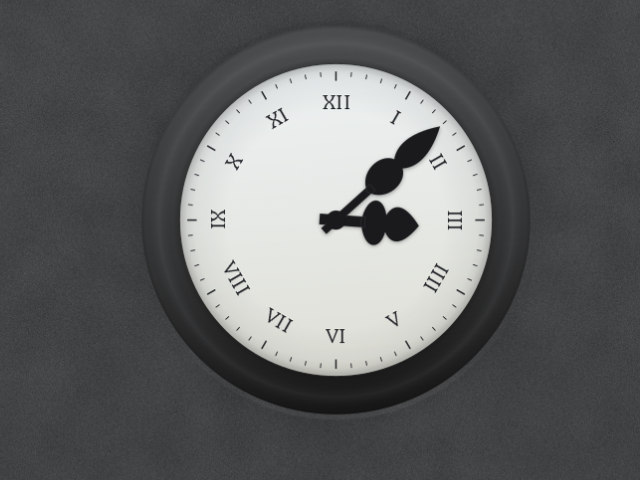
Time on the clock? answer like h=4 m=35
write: h=3 m=8
